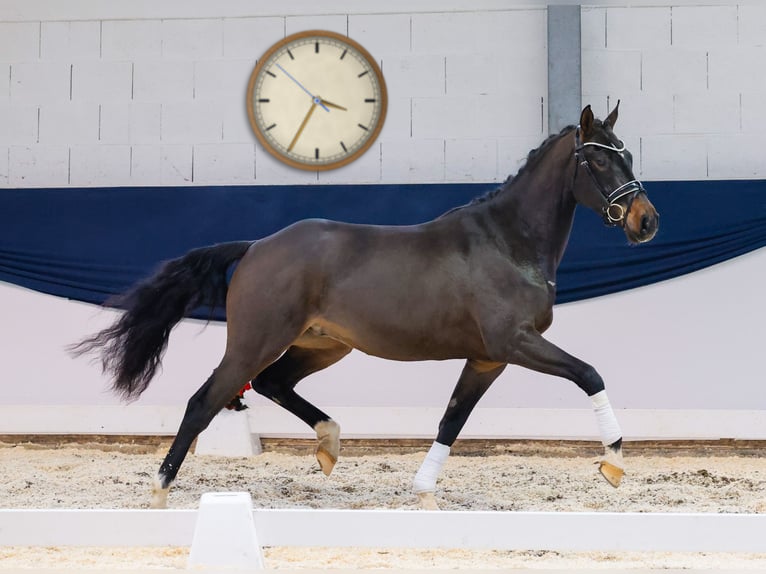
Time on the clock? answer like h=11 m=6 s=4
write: h=3 m=34 s=52
